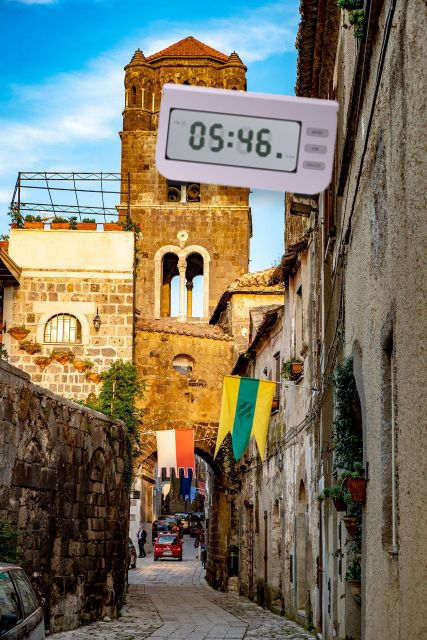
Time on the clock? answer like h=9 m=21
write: h=5 m=46
